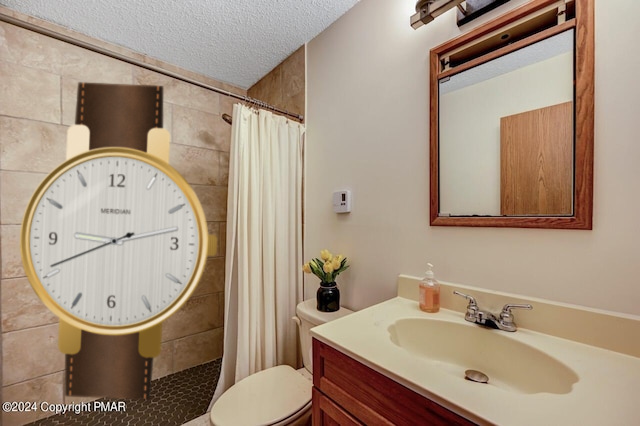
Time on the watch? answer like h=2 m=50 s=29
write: h=9 m=12 s=41
